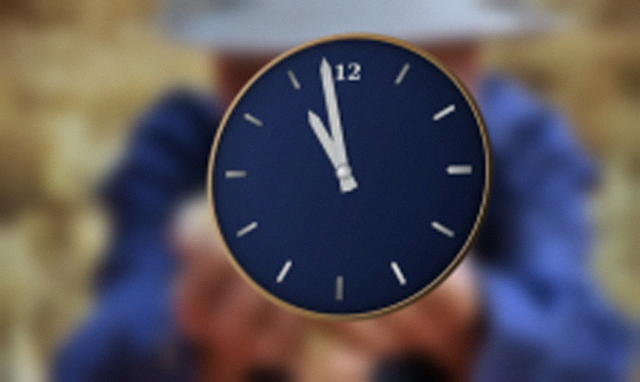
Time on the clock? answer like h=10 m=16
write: h=10 m=58
